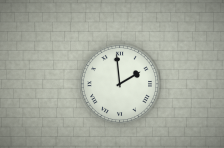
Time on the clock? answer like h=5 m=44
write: h=1 m=59
